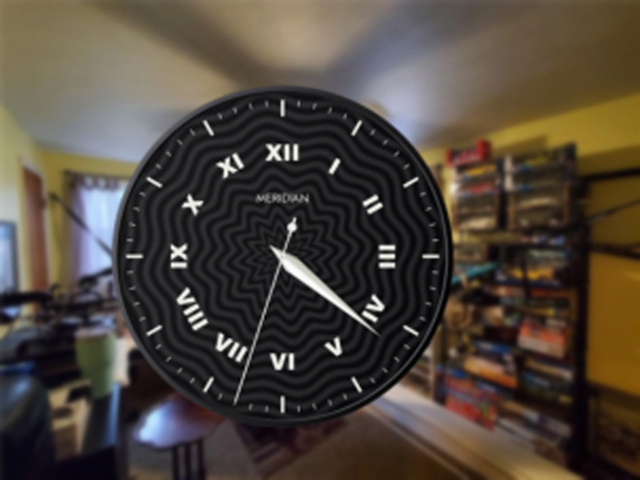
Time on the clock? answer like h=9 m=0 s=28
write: h=4 m=21 s=33
